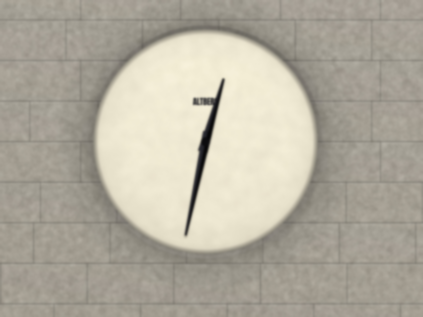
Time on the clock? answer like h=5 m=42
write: h=12 m=32
